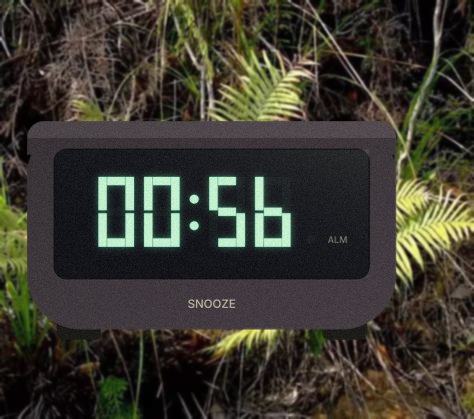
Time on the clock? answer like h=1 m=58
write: h=0 m=56
